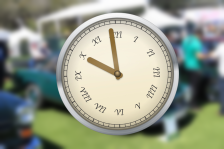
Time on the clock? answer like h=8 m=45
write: h=9 m=59
